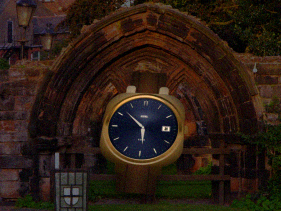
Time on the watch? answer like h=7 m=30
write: h=5 m=52
